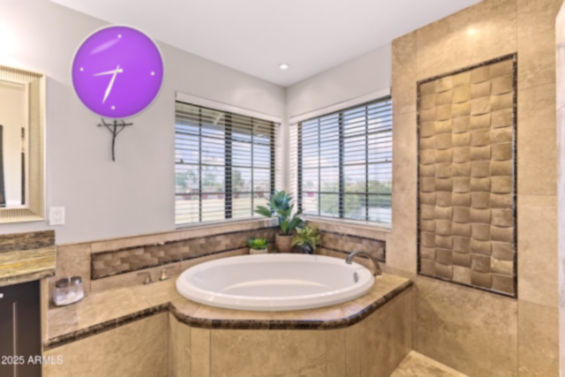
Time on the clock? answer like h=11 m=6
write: h=8 m=33
